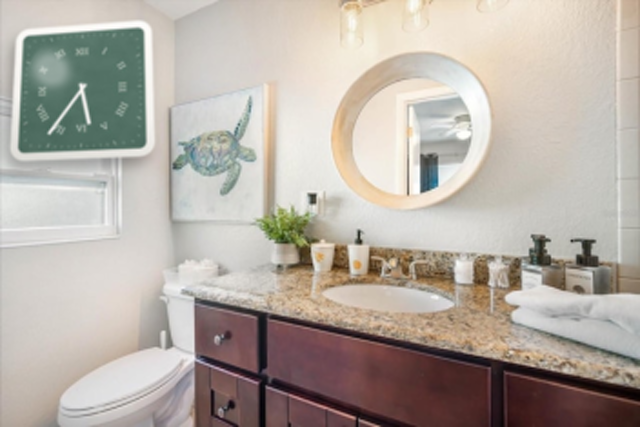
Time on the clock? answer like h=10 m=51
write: h=5 m=36
